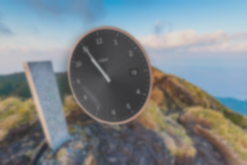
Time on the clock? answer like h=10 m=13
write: h=10 m=55
